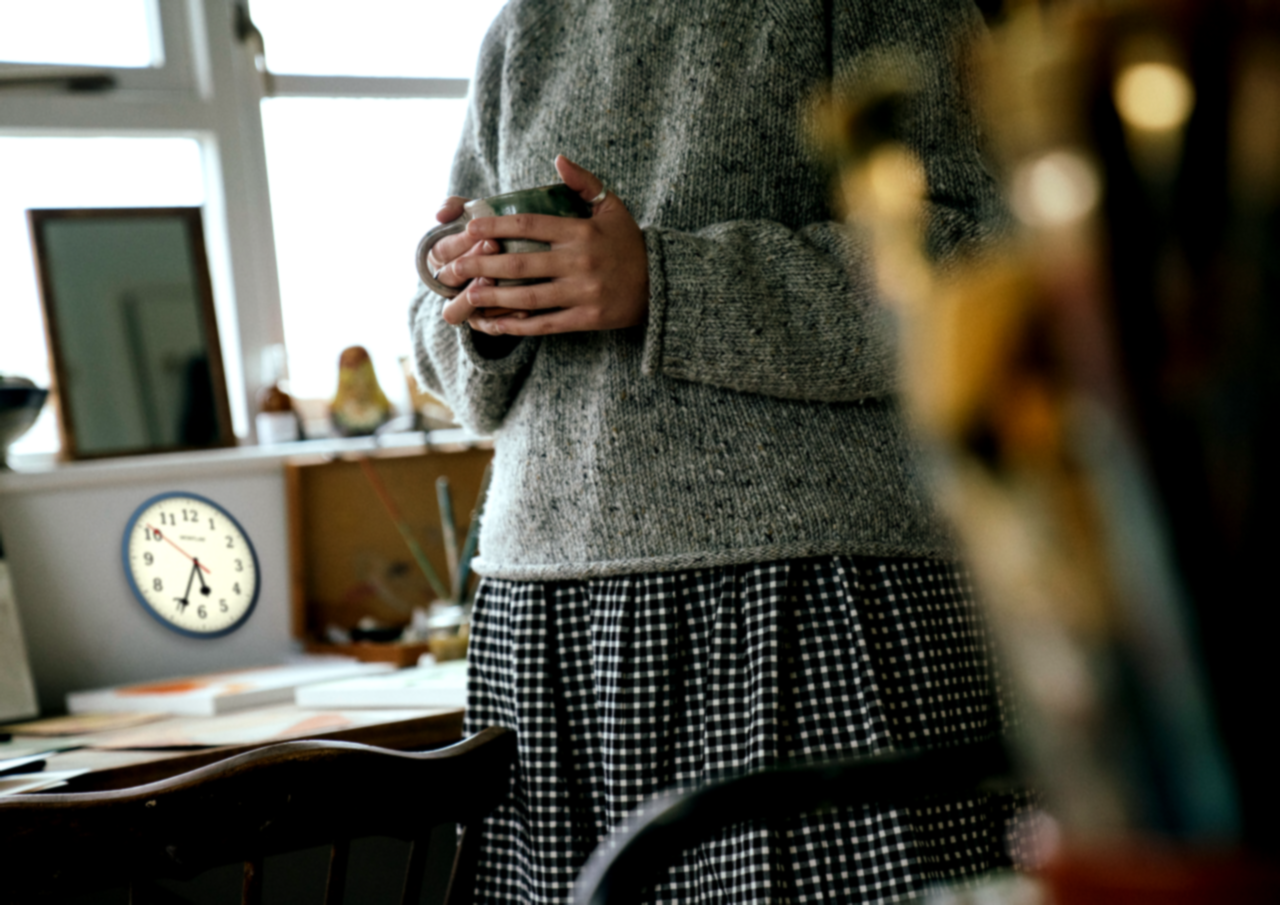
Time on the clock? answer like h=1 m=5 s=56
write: h=5 m=33 s=51
